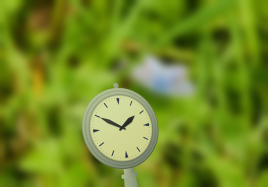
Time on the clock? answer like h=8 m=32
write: h=1 m=50
